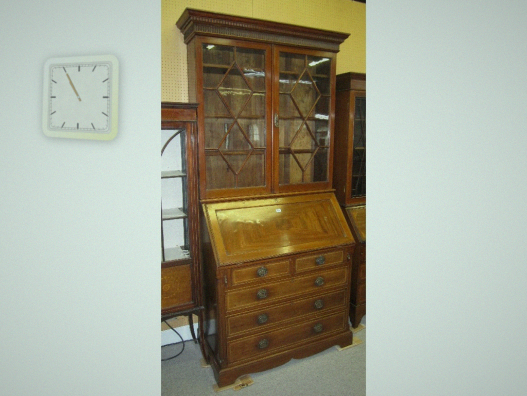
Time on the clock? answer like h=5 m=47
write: h=10 m=55
